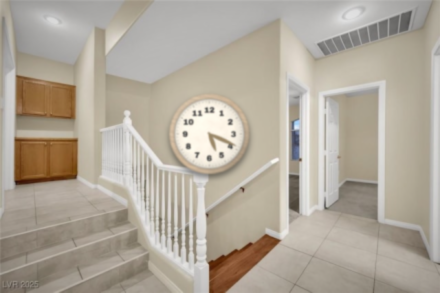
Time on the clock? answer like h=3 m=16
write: h=5 m=19
